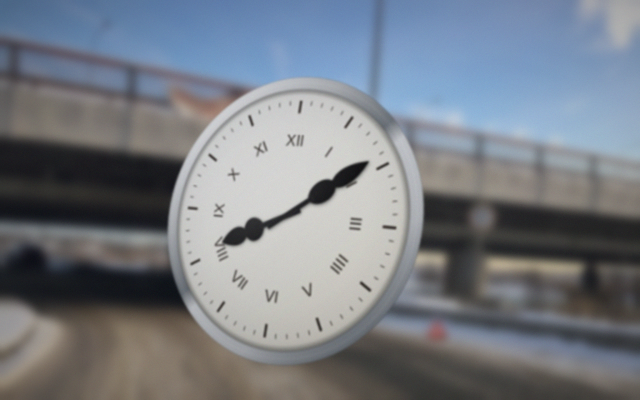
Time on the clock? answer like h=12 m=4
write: h=8 m=9
